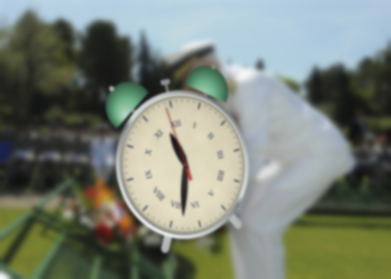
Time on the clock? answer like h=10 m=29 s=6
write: h=11 m=32 s=59
